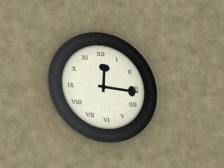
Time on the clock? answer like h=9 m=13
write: h=12 m=16
